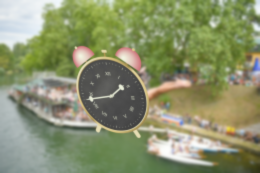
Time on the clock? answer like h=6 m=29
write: h=1 m=43
